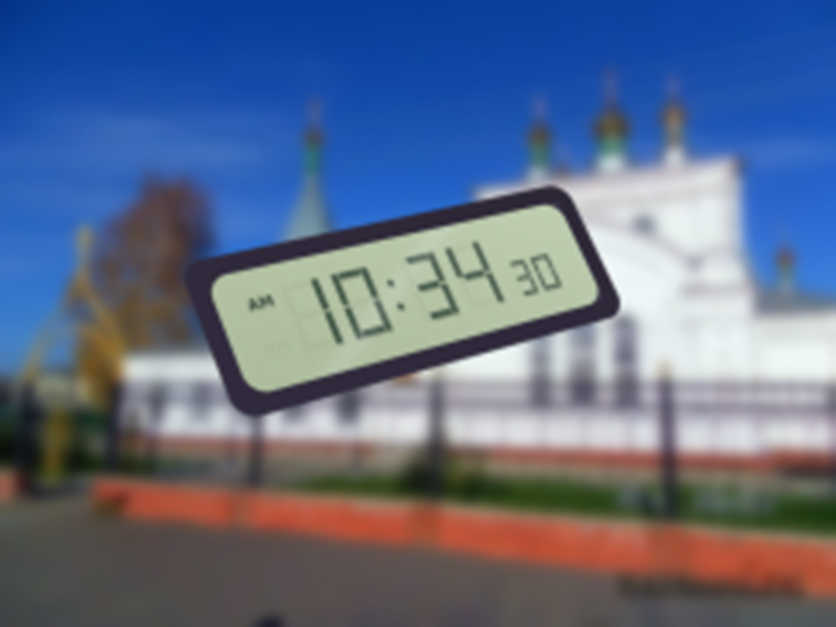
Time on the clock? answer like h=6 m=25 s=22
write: h=10 m=34 s=30
